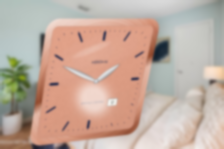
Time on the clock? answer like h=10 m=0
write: h=1 m=49
